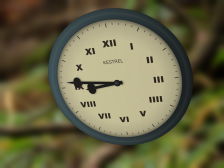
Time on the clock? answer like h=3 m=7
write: h=8 m=46
